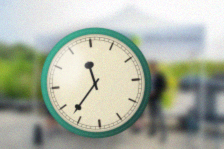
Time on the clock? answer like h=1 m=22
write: h=11 m=37
